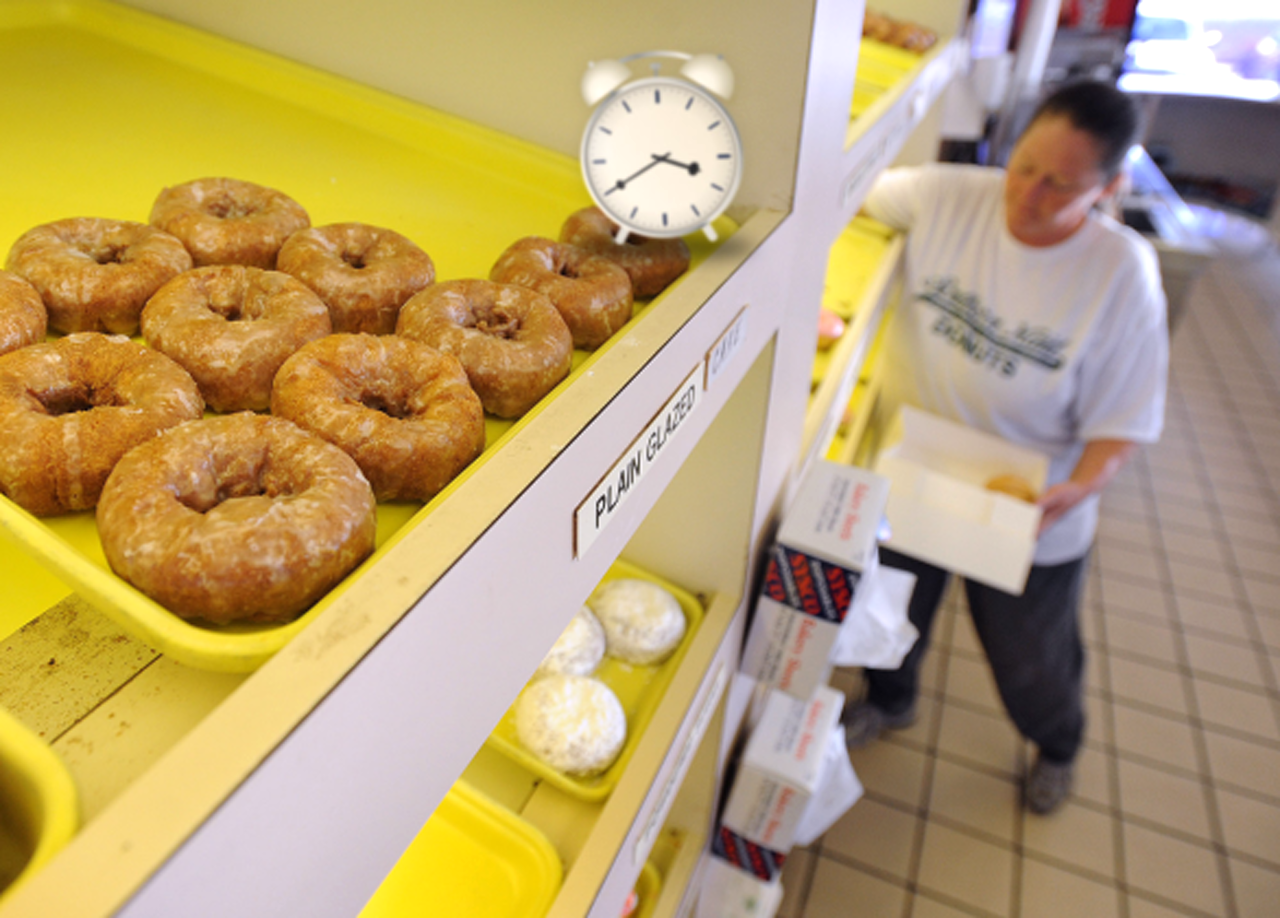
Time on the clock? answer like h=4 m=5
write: h=3 m=40
